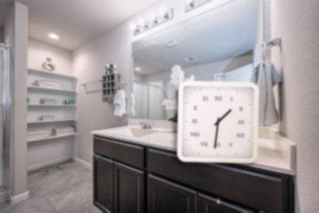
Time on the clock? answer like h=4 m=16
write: h=1 m=31
